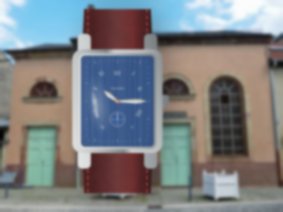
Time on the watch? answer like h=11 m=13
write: h=10 m=15
